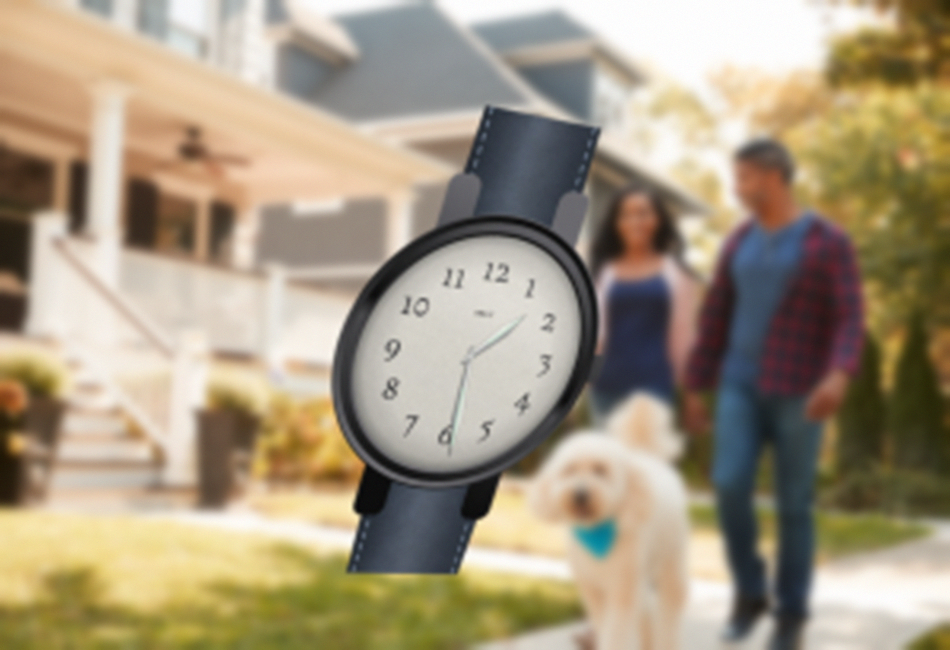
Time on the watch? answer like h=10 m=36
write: h=1 m=29
